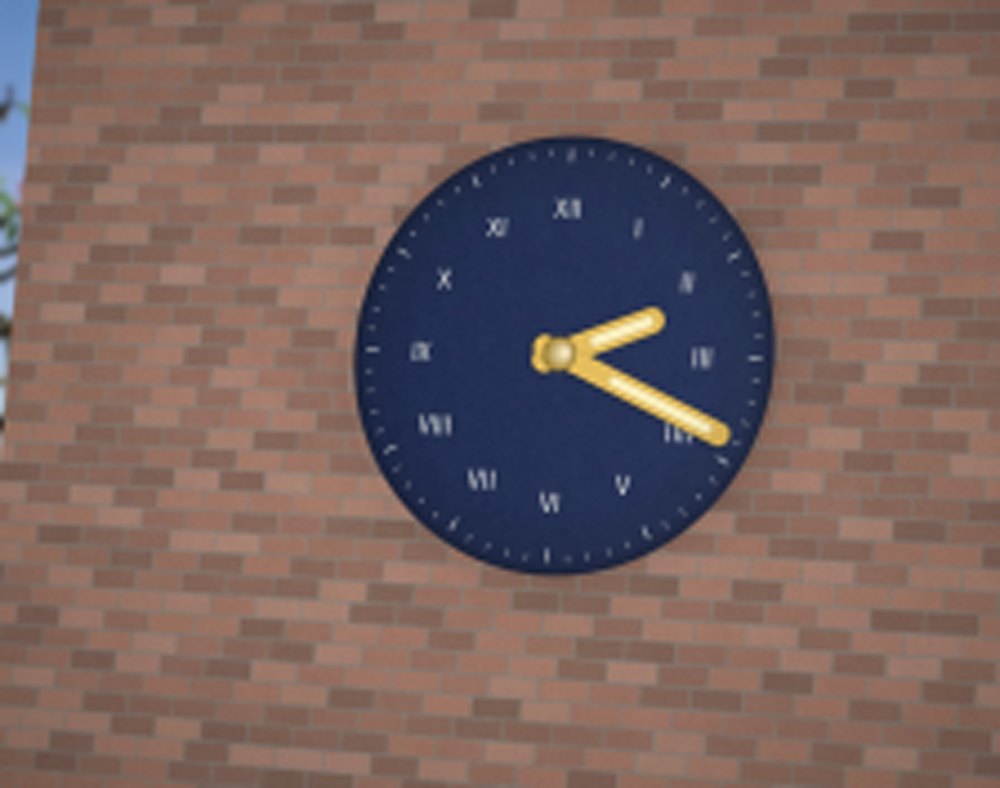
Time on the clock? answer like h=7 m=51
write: h=2 m=19
